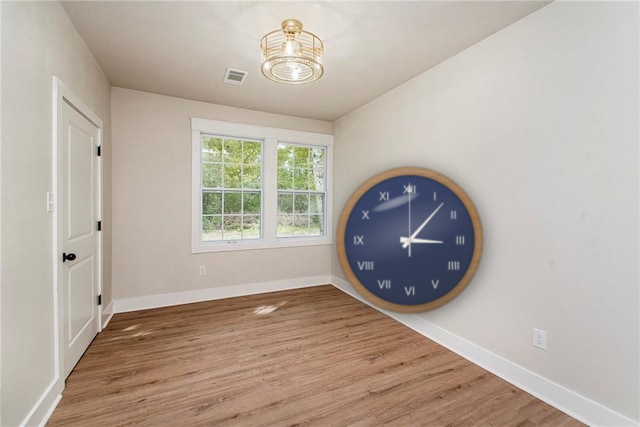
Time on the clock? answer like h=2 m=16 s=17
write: h=3 m=7 s=0
